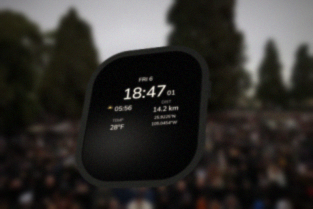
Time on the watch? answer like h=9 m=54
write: h=18 m=47
